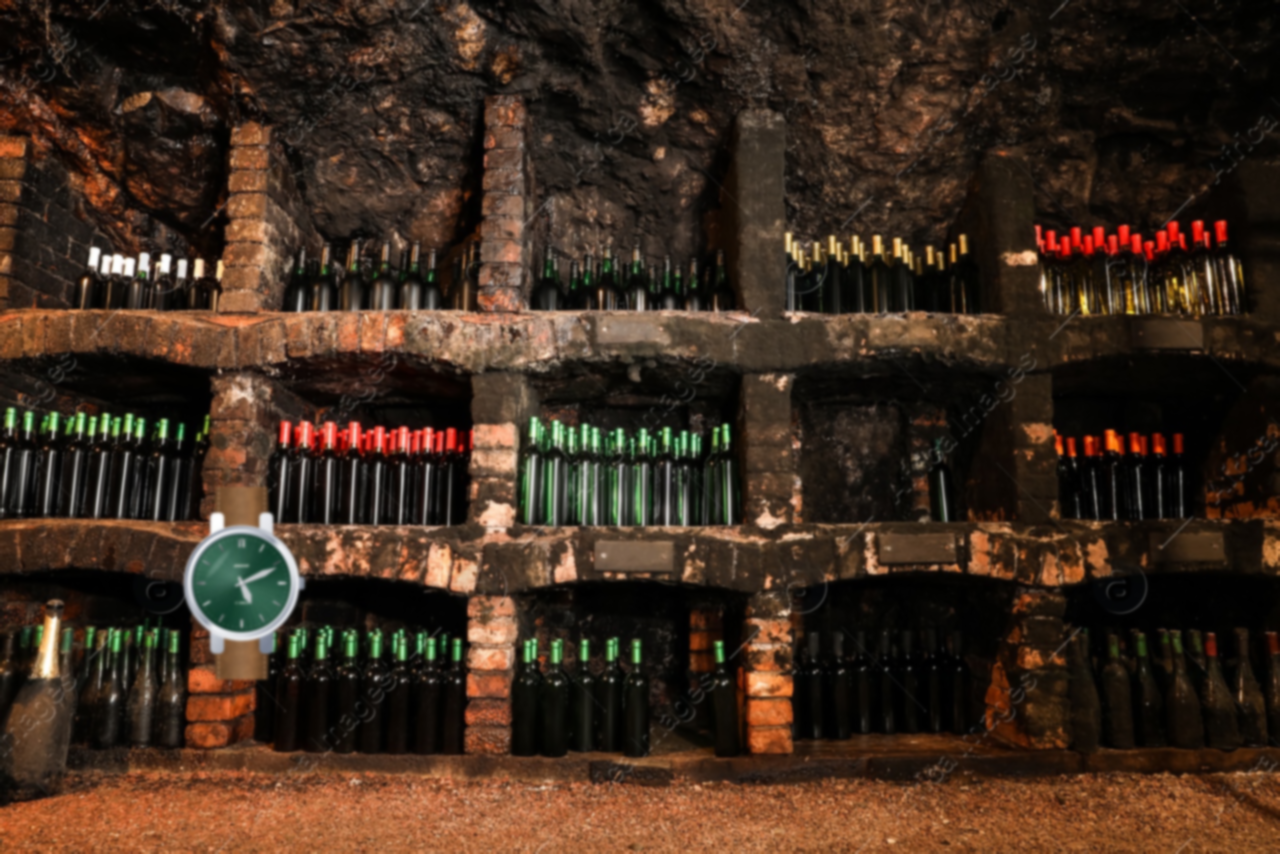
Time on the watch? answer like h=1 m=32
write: h=5 m=11
